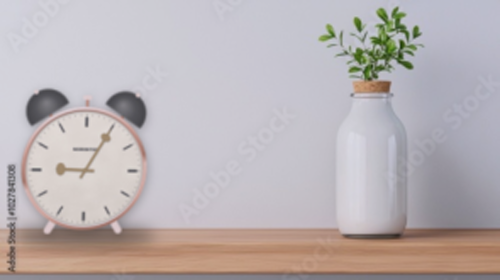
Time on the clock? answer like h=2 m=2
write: h=9 m=5
